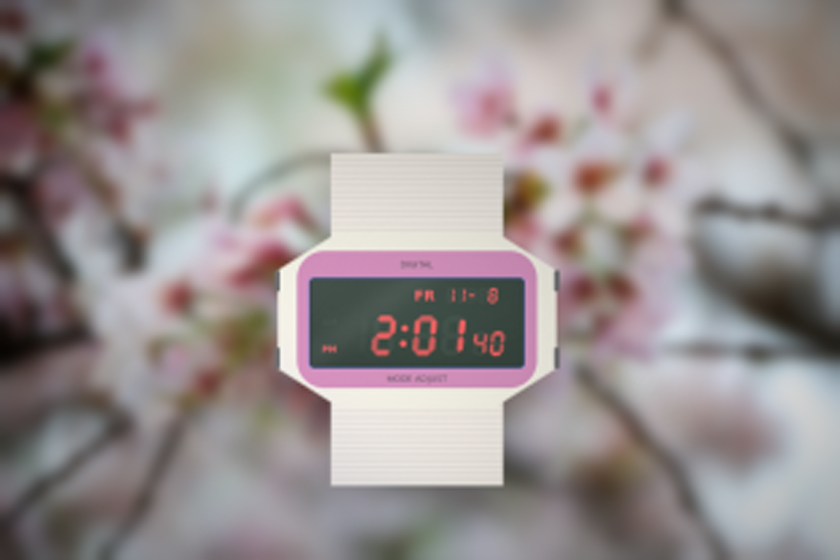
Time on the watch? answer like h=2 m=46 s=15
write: h=2 m=1 s=40
